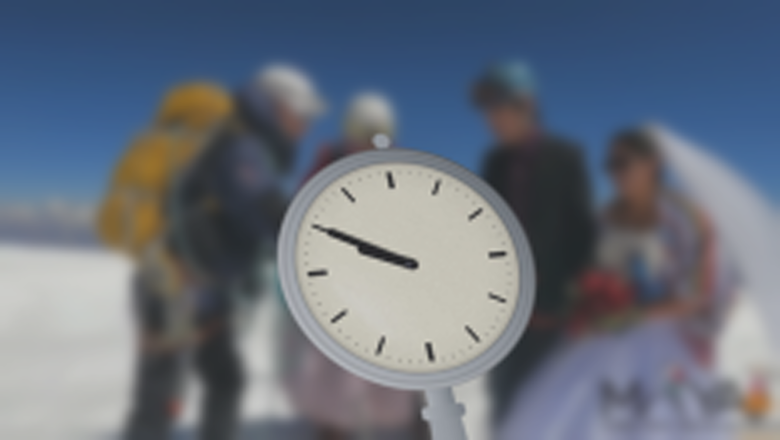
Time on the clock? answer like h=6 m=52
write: h=9 m=50
